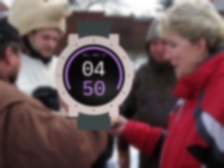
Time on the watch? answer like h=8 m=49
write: h=4 m=50
